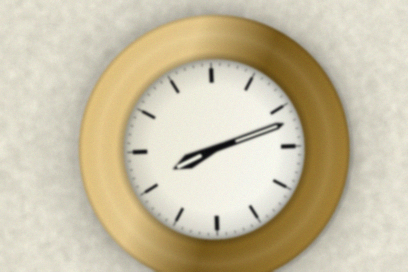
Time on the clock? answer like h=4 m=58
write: h=8 m=12
